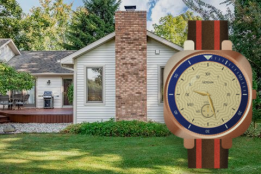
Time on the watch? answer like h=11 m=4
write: h=9 m=27
